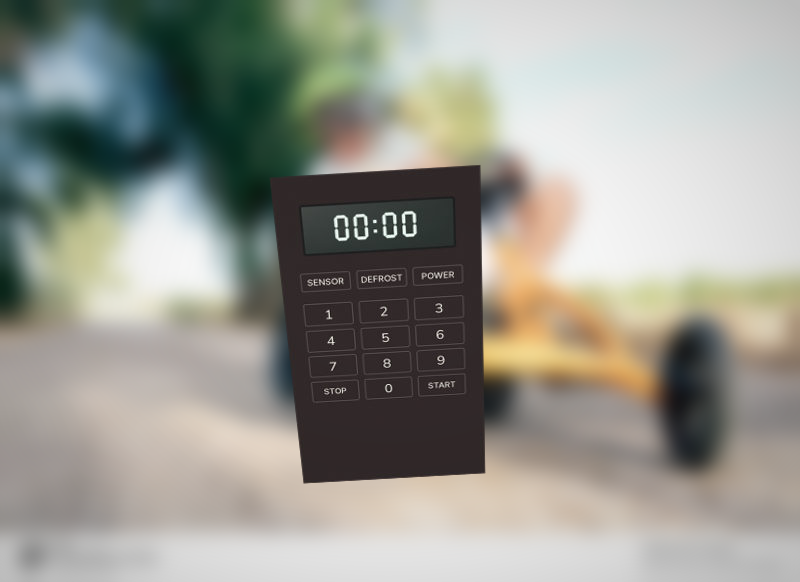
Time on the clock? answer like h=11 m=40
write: h=0 m=0
